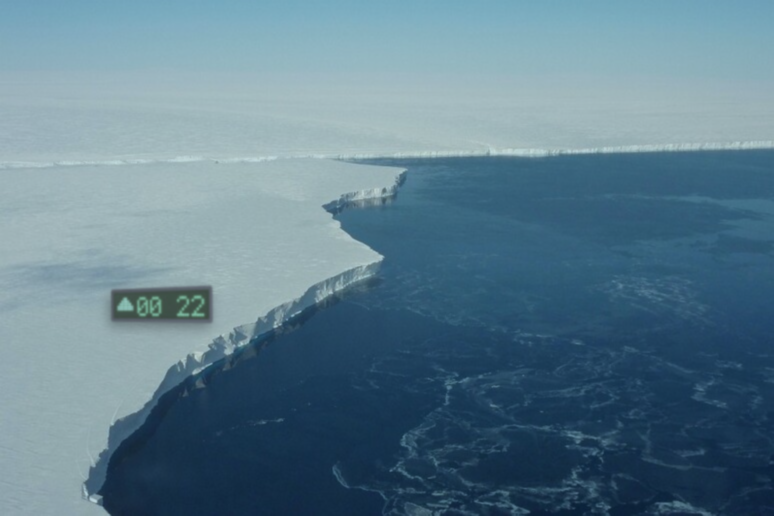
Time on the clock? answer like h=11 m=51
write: h=0 m=22
